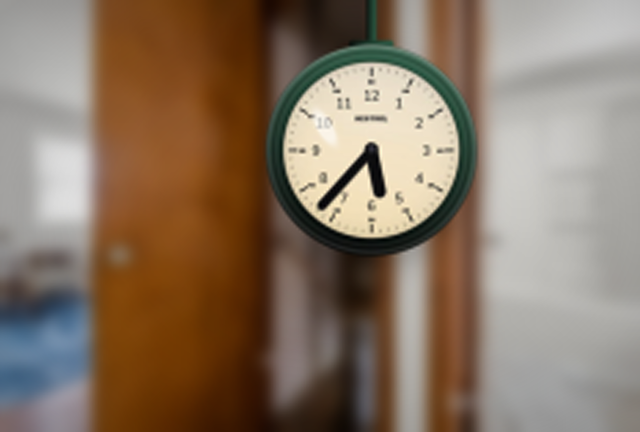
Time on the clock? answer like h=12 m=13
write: h=5 m=37
